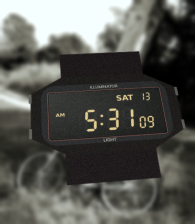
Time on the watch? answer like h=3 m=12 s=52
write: h=5 m=31 s=9
